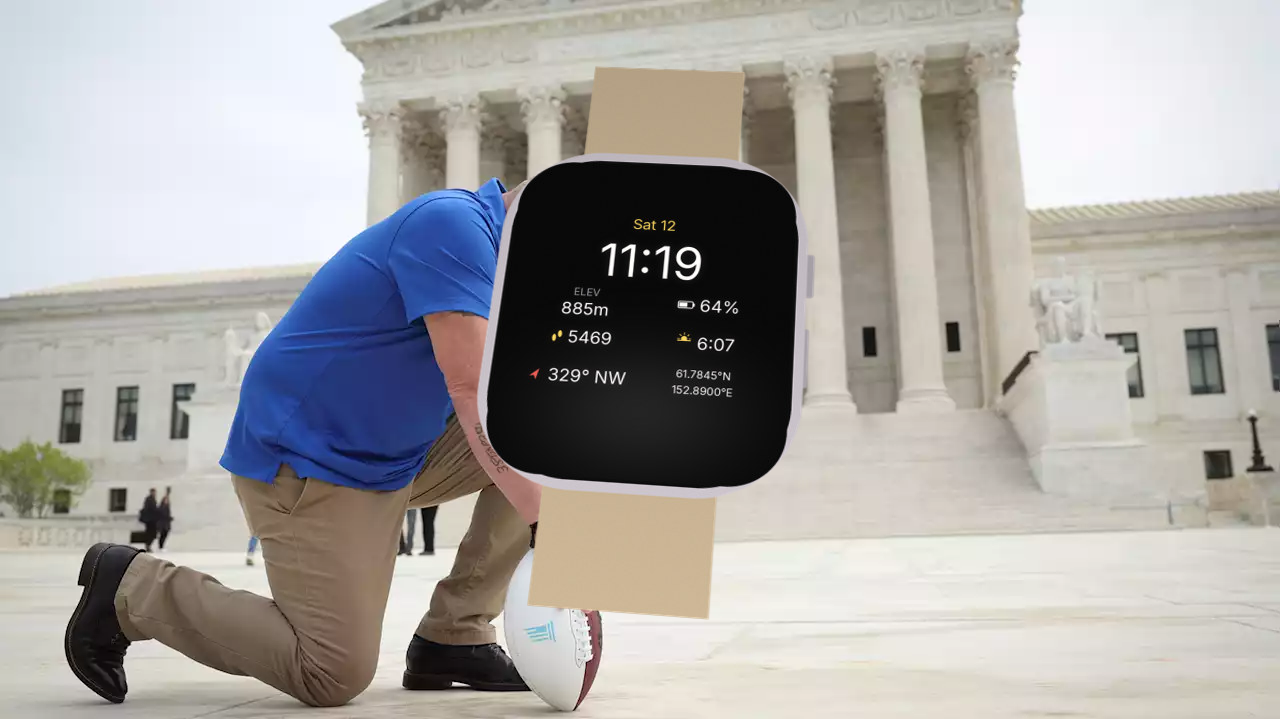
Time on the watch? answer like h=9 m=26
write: h=11 m=19
